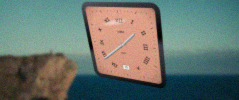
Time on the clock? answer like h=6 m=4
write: h=1 m=39
